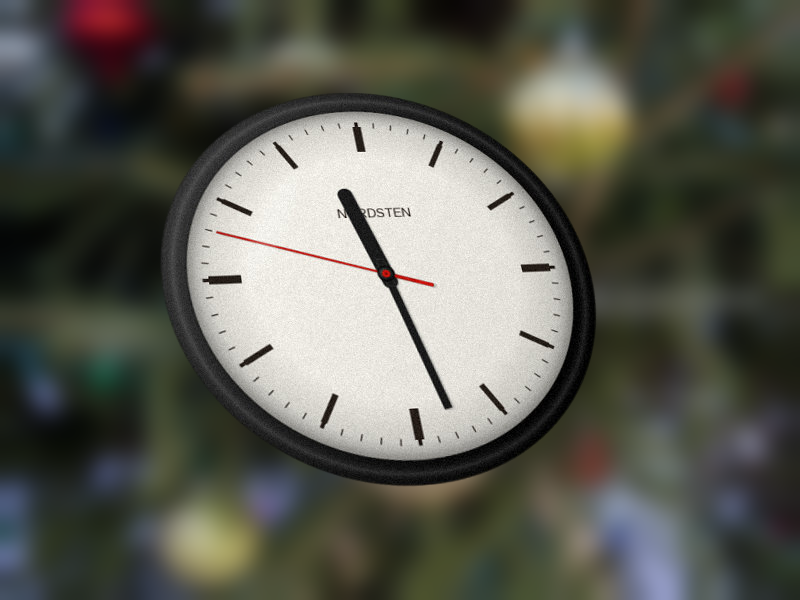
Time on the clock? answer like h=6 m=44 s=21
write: h=11 m=27 s=48
